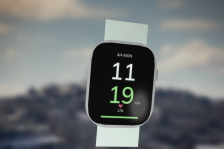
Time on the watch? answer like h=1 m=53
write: h=11 m=19
